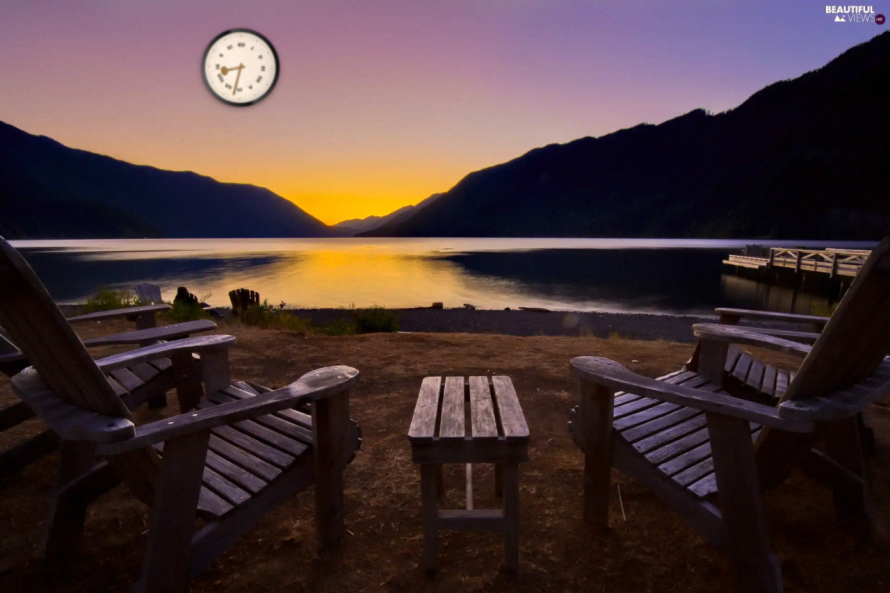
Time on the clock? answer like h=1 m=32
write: h=8 m=32
